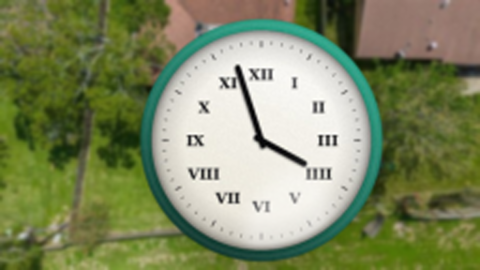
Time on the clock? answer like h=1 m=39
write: h=3 m=57
